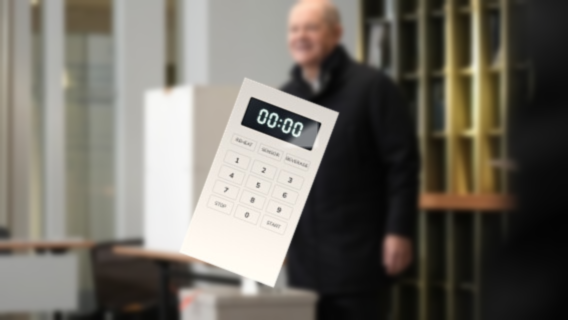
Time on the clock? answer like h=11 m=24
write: h=0 m=0
